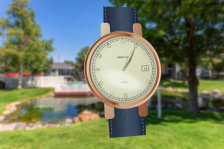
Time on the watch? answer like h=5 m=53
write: h=1 m=5
